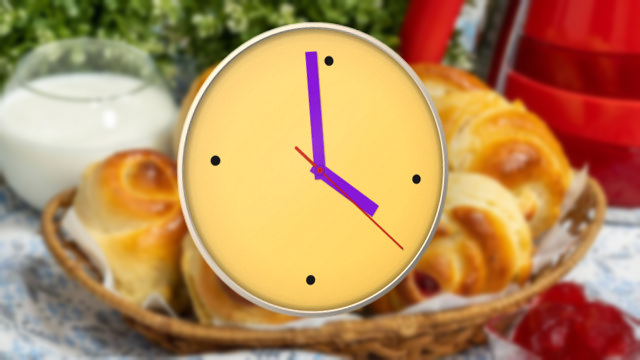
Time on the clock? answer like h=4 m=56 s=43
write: h=3 m=58 s=21
